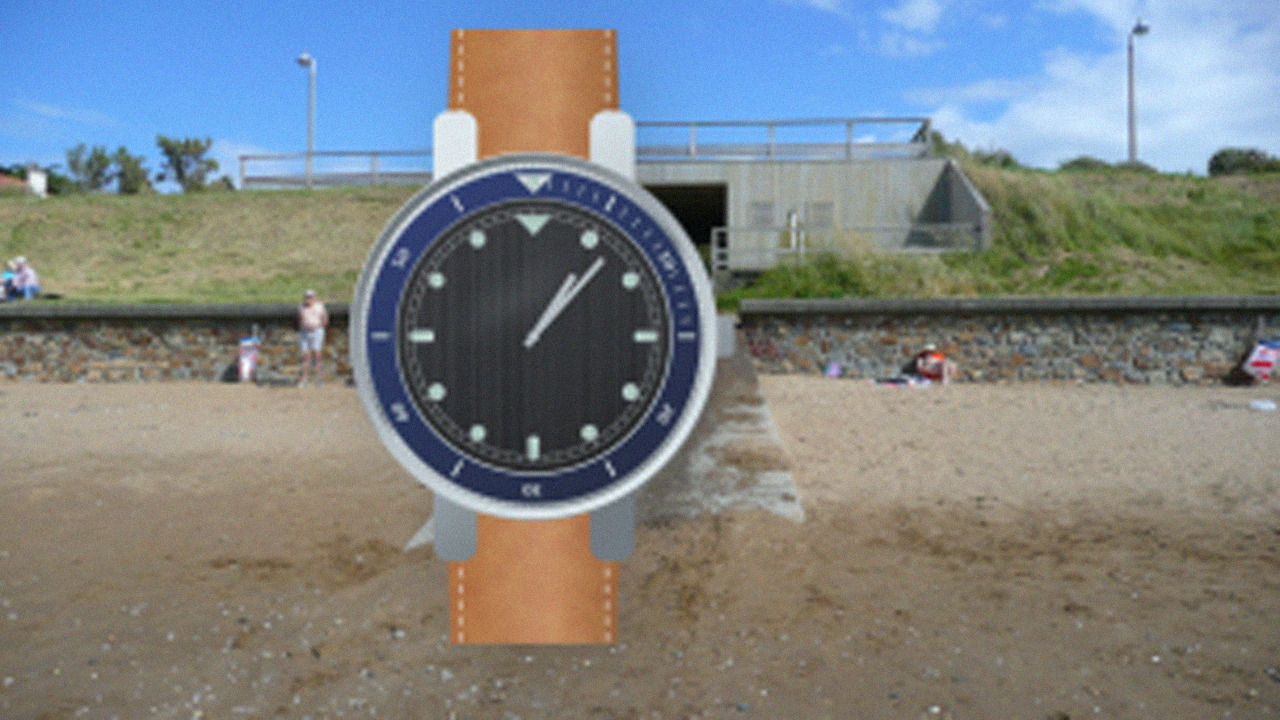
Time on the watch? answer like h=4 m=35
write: h=1 m=7
